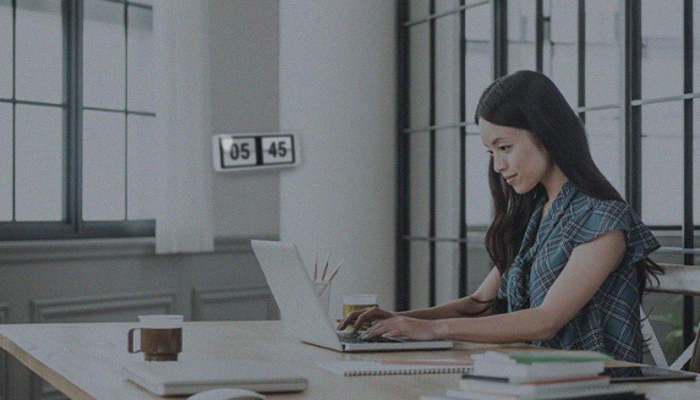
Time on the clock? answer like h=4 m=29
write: h=5 m=45
